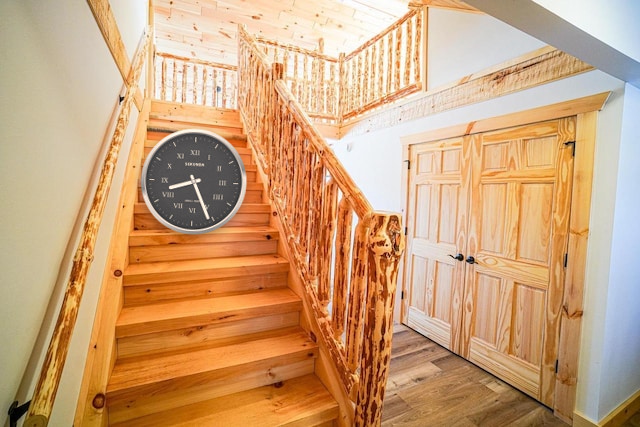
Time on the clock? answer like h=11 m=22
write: h=8 m=26
